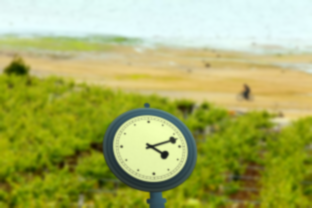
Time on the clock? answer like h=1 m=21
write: h=4 m=12
